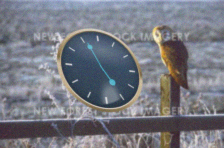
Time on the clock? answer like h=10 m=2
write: h=4 m=56
